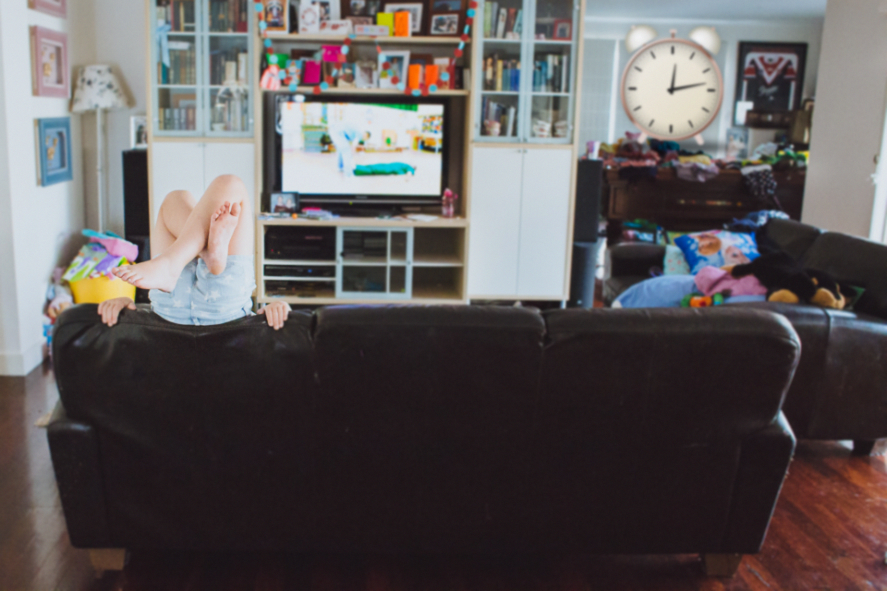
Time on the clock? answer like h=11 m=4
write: h=12 m=13
